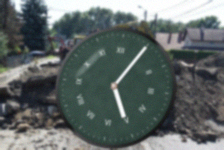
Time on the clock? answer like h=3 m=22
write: h=5 m=5
